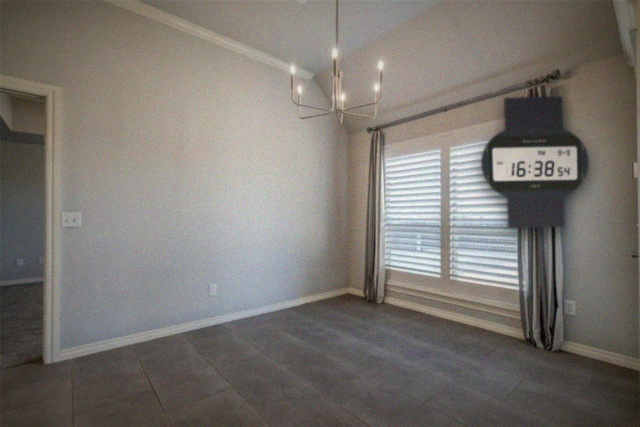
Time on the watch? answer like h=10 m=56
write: h=16 m=38
